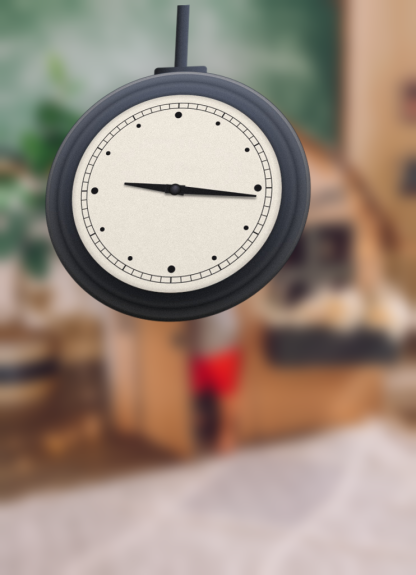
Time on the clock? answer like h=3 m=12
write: h=9 m=16
